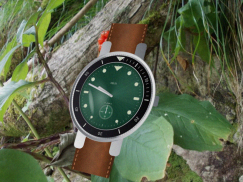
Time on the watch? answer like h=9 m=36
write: h=9 m=48
